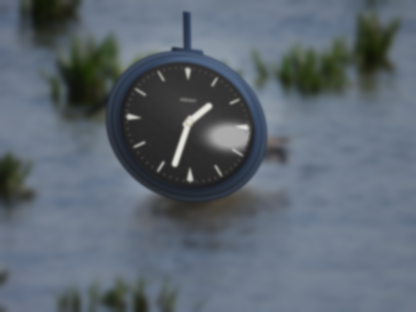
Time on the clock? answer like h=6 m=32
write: h=1 m=33
